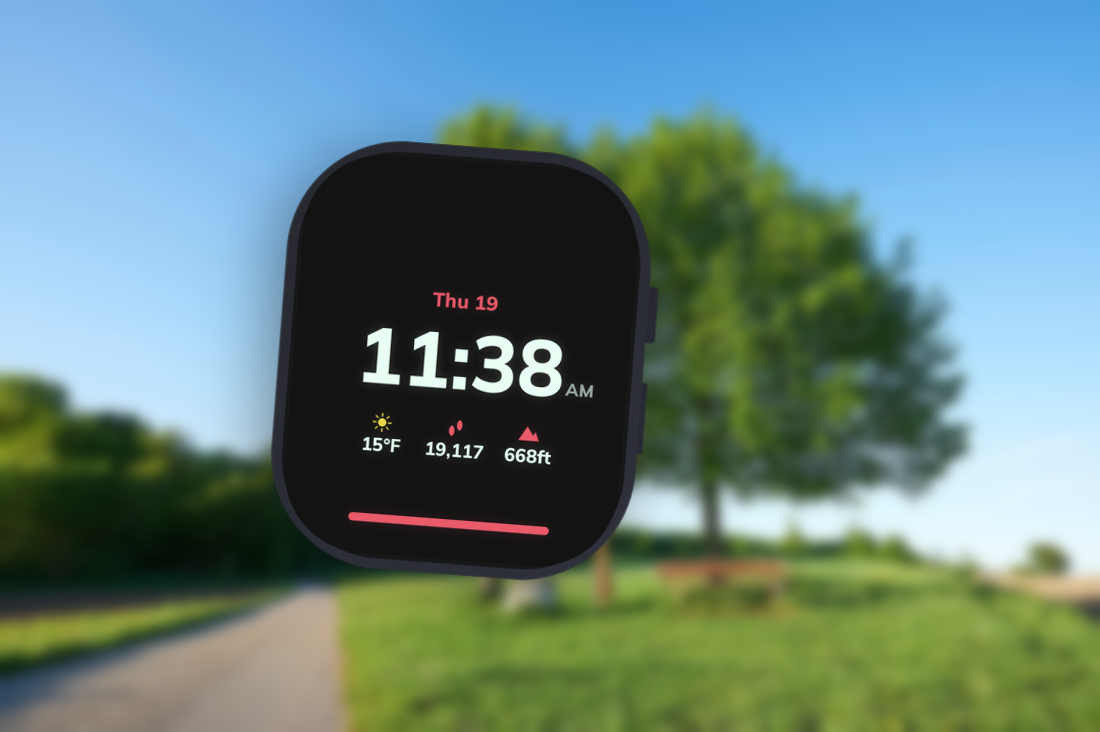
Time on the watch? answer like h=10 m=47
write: h=11 m=38
